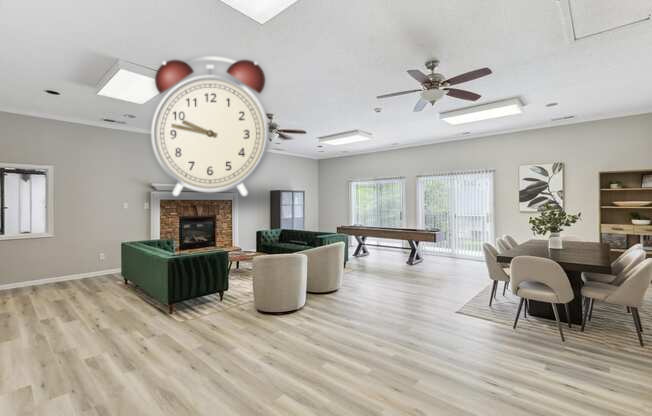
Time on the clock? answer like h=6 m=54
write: h=9 m=47
